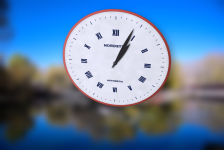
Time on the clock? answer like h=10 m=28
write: h=1 m=4
